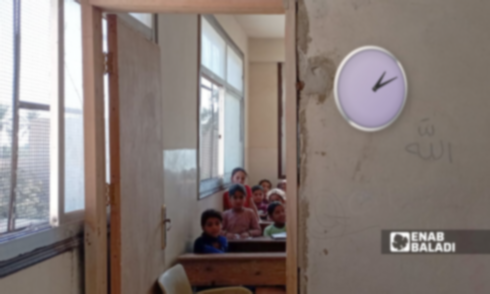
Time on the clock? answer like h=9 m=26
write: h=1 m=11
